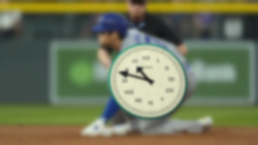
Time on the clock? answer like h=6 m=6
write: h=10 m=48
